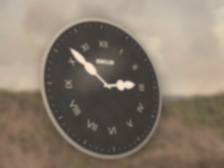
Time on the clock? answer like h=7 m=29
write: h=2 m=52
